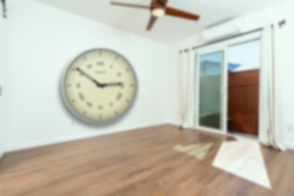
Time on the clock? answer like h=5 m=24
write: h=2 m=51
